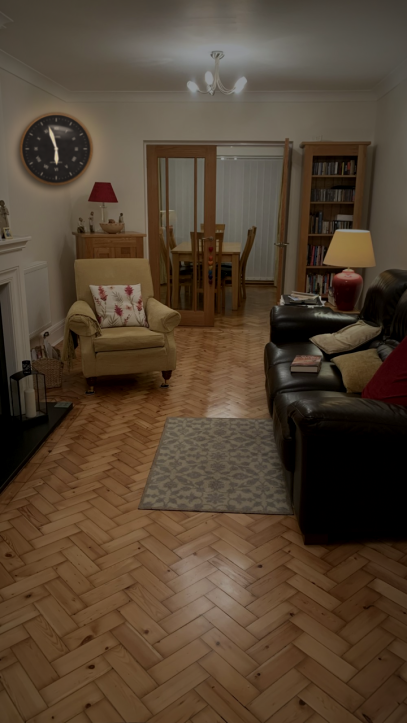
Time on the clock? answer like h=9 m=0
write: h=5 m=57
